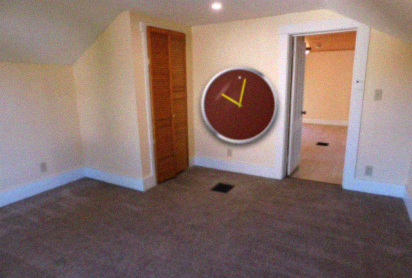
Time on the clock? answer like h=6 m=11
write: h=10 m=2
